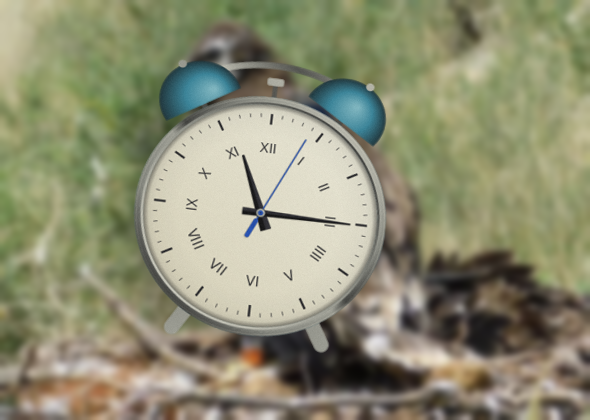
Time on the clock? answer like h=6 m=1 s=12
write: h=11 m=15 s=4
